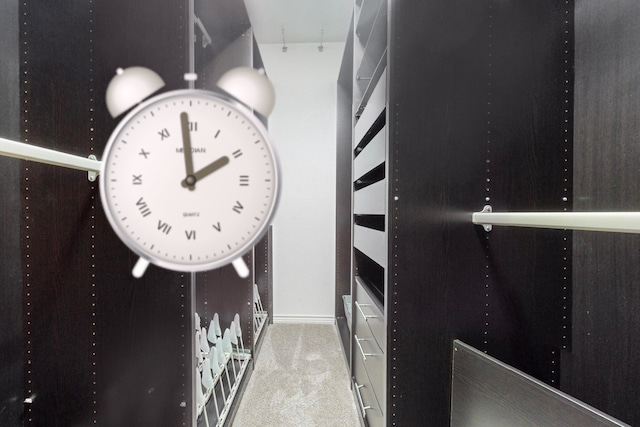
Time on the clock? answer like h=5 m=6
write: h=1 m=59
